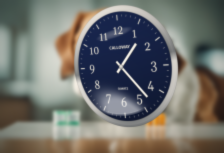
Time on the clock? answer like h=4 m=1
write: h=1 m=23
